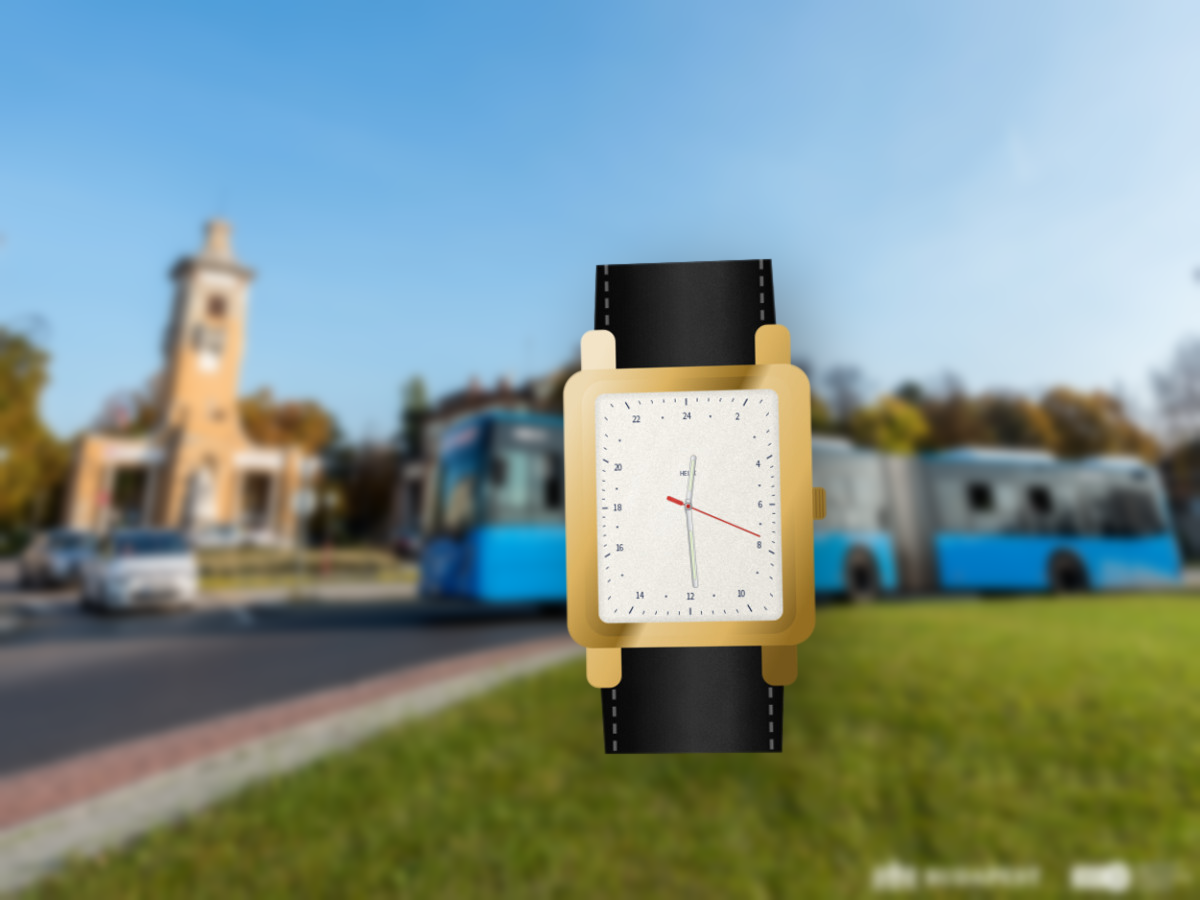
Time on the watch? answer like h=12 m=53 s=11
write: h=0 m=29 s=19
